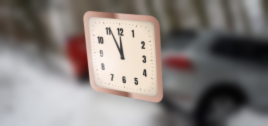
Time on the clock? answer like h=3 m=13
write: h=11 m=56
